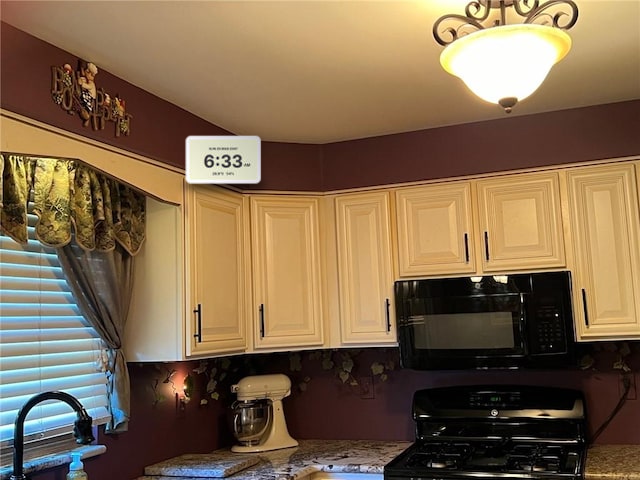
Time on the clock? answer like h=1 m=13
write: h=6 m=33
